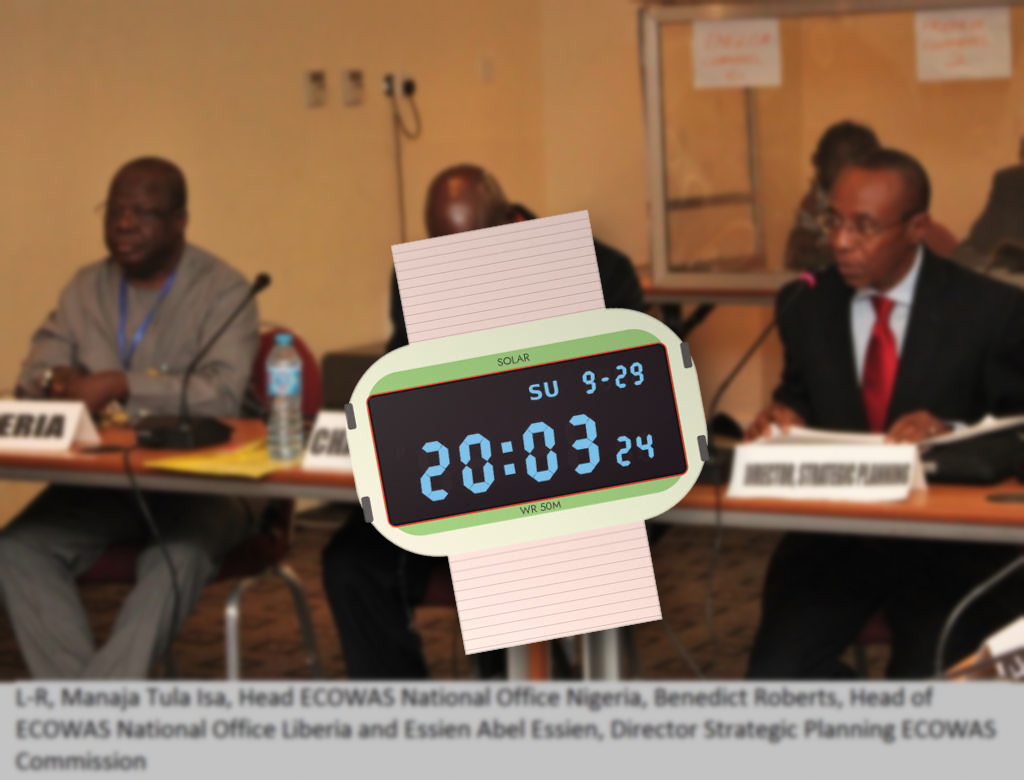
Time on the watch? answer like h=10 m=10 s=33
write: h=20 m=3 s=24
